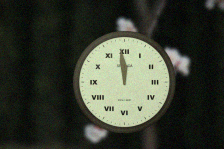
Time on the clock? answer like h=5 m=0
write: h=11 m=59
